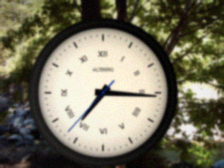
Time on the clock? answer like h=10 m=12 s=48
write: h=7 m=15 s=37
